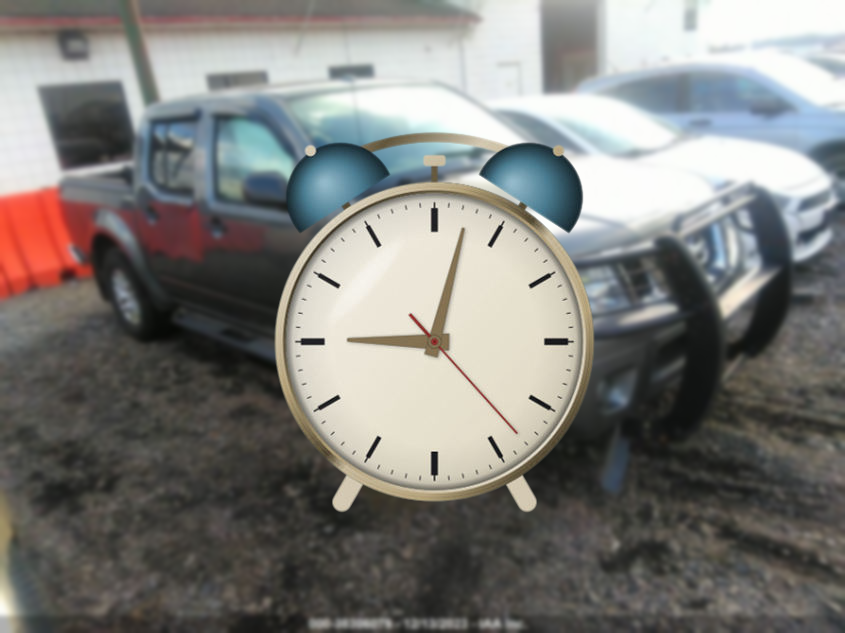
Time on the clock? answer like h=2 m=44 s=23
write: h=9 m=2 s=23
